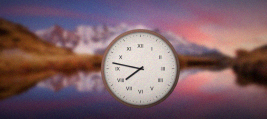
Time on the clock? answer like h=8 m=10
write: h=7 m=47
